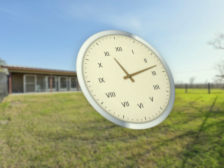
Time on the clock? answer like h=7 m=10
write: h=11 m=13
